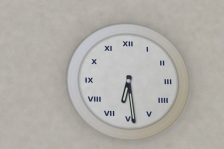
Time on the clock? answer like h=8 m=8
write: h=6 m=29
